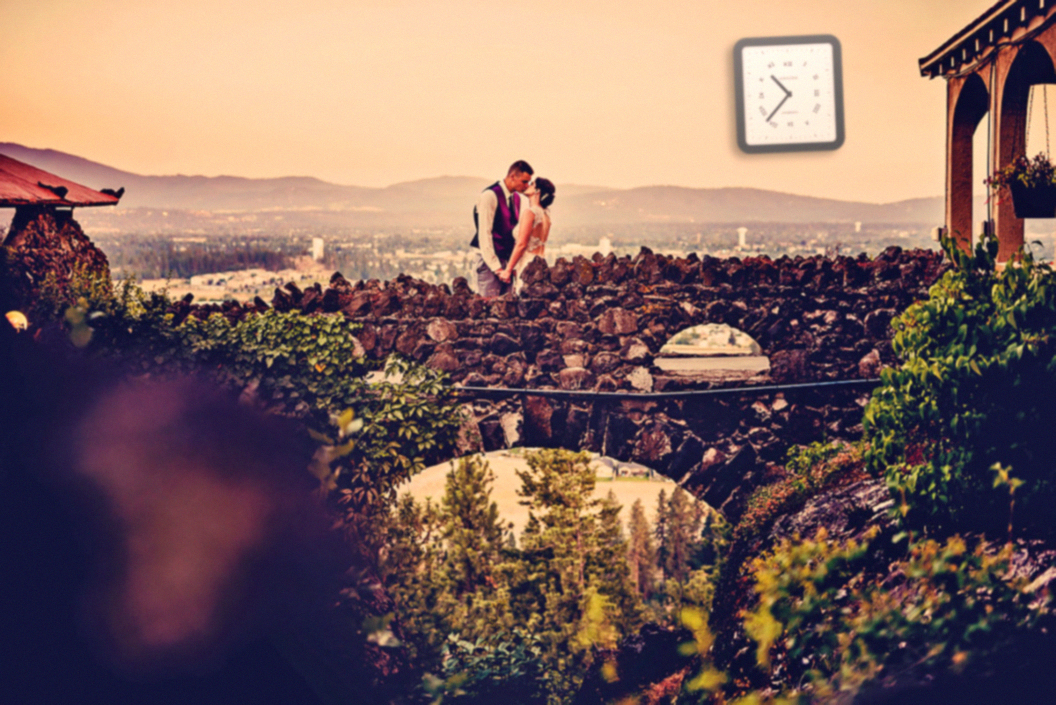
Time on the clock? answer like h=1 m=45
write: h=10 m=37
